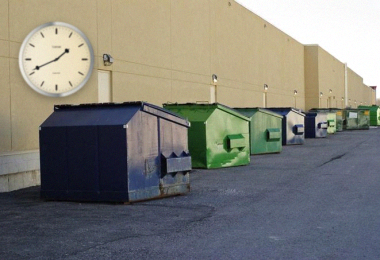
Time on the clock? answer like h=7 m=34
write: h=1 m=41
